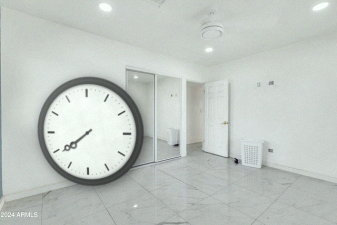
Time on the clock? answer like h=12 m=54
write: h=7 m=39
